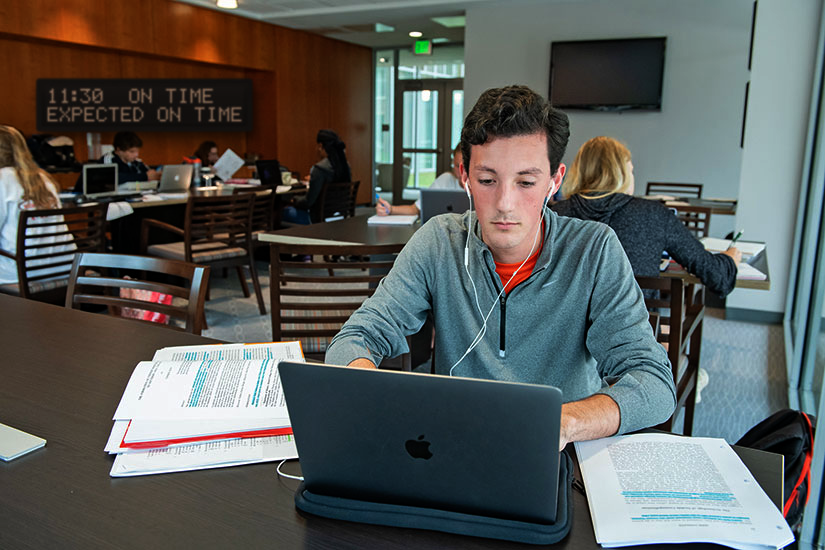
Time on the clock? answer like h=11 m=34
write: h=11 m=30
